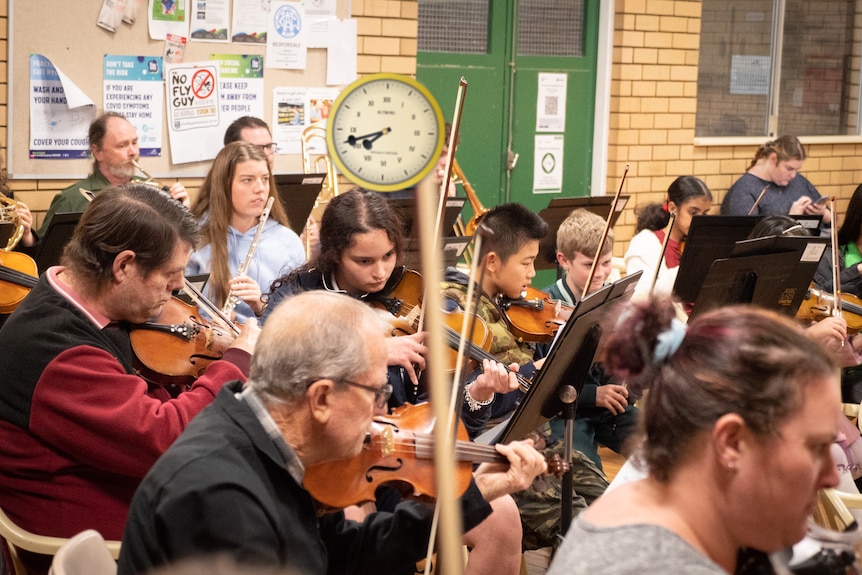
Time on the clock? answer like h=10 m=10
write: h=7 m=42
